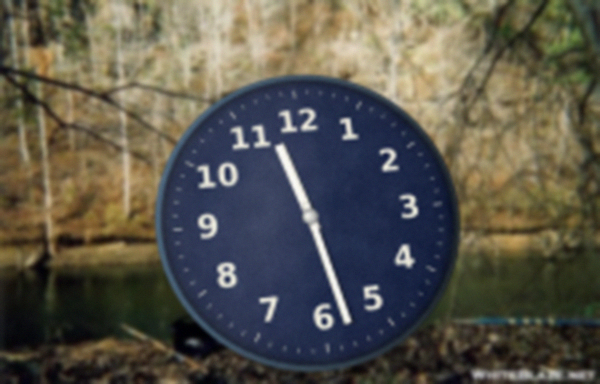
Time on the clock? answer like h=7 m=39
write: h=11 m=28
